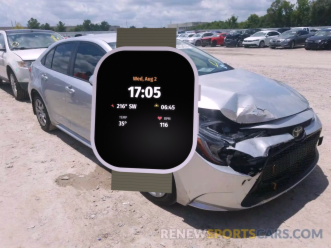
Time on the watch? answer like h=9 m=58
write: h=17 m=5
